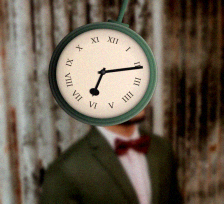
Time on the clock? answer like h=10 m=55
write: h=6 m=11
